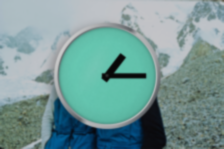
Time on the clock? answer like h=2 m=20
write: h=1 m=15
